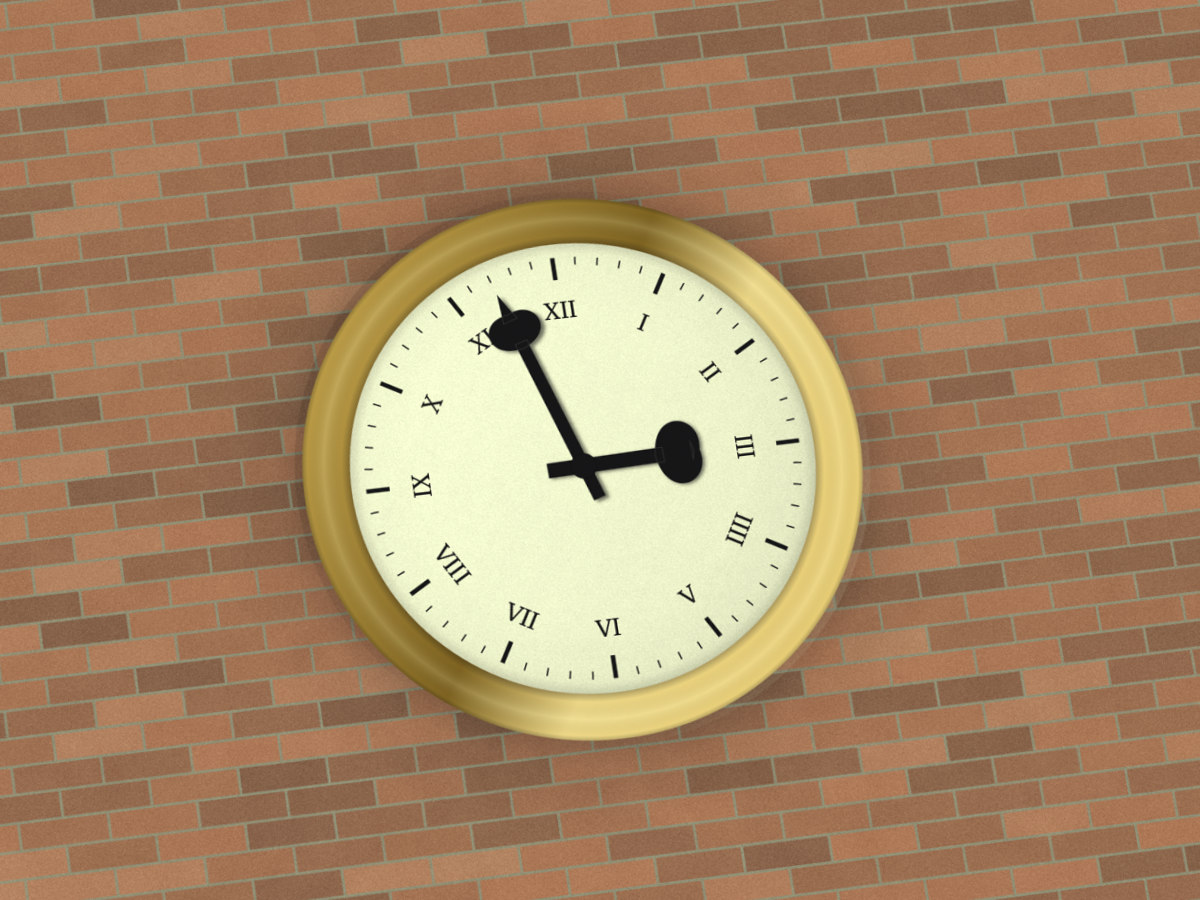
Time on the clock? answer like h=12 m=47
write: h=2 m=57
